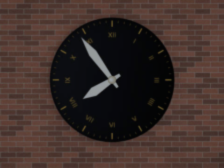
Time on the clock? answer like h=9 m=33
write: h=7 m=54
